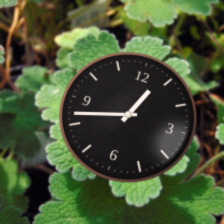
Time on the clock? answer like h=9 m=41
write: h=12 m=42
